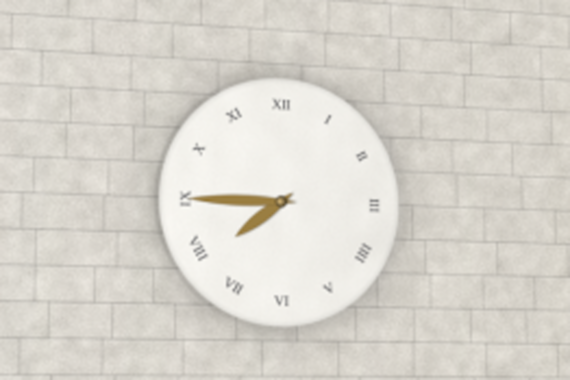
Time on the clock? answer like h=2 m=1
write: h=7 m=45
